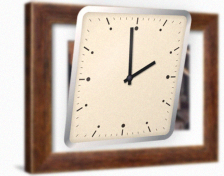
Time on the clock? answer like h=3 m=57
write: h=1 m=59
